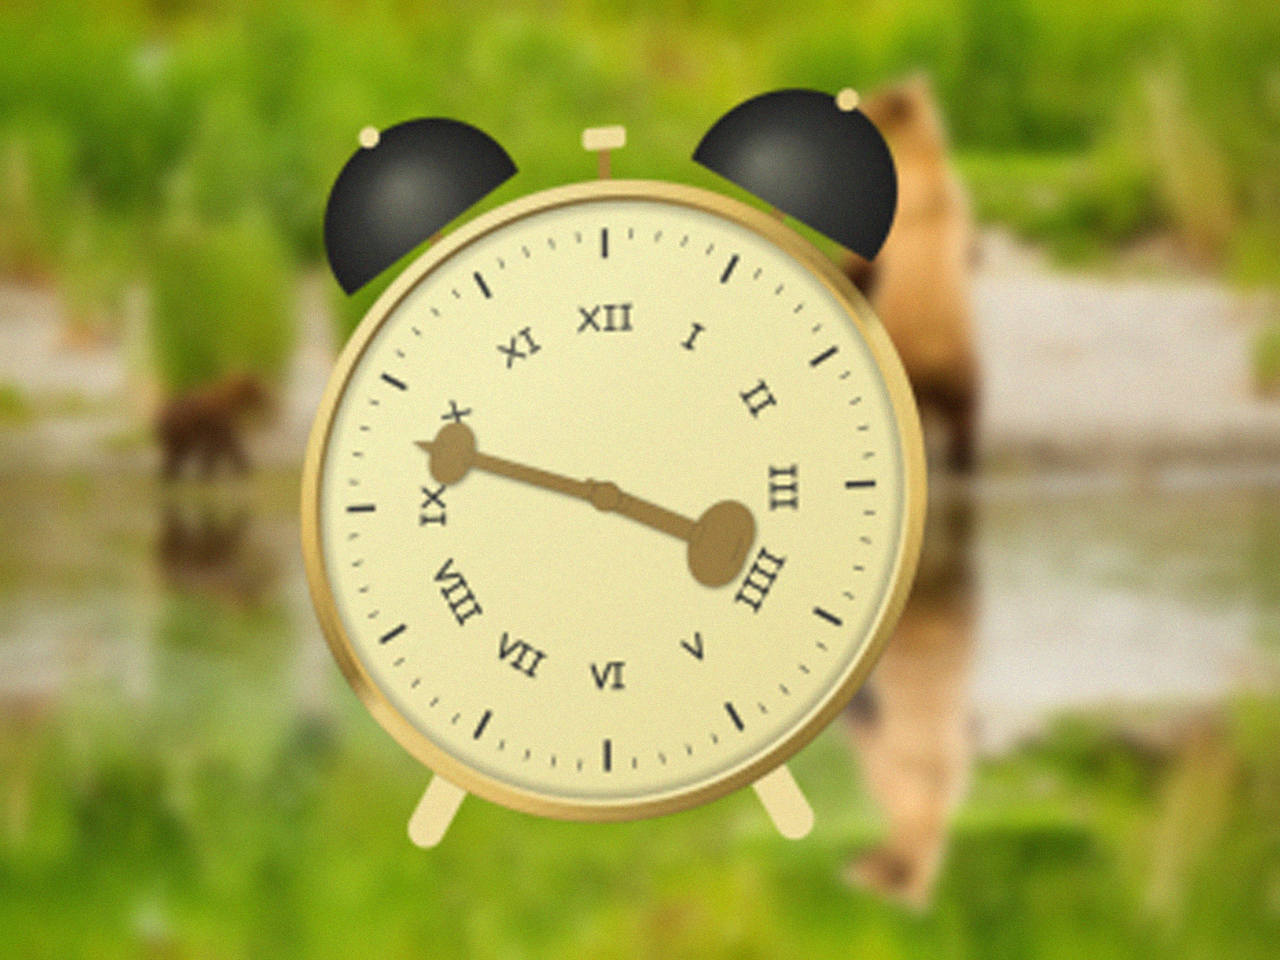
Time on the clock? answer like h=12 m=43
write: h=3 m=48
